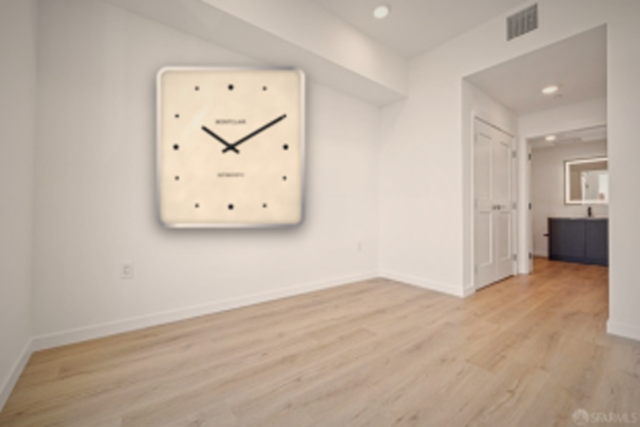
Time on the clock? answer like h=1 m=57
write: h=10 m=10
